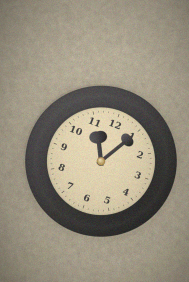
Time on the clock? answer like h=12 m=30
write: h=11 m=5
